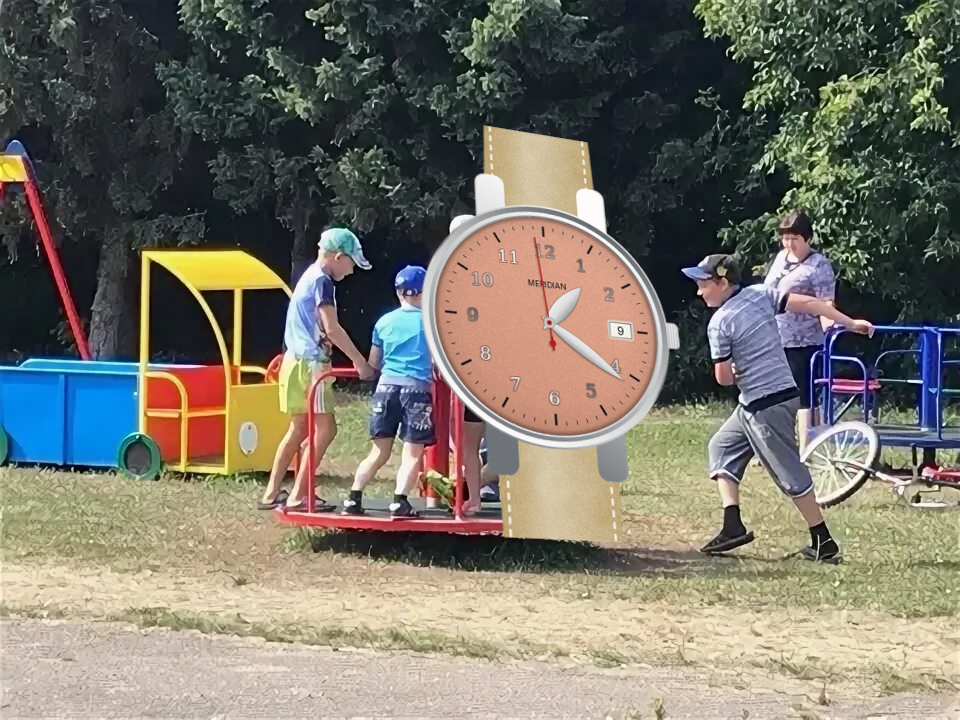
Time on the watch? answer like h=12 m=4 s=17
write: h=1 m=20 s=59
